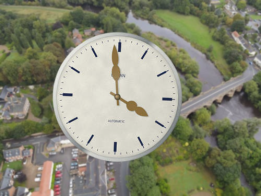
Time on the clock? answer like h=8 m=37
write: h=3 m=59
